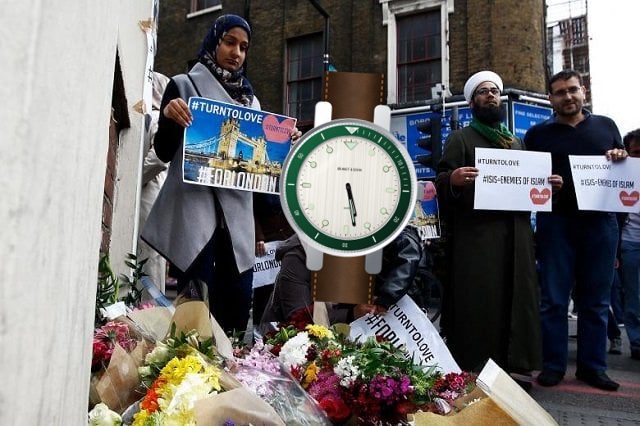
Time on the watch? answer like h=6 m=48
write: h=5 m=28
